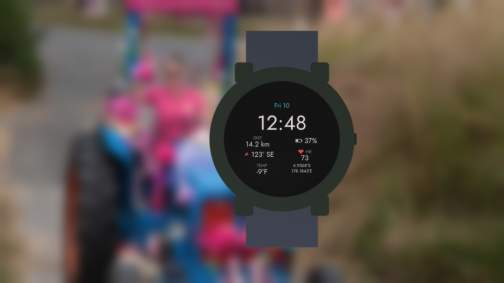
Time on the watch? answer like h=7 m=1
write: h=12 m=48
